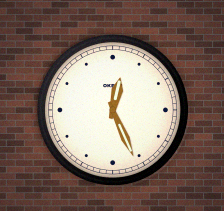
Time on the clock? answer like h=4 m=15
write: h=12 m=26
